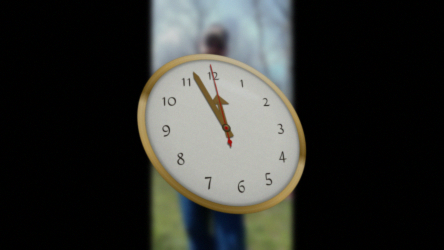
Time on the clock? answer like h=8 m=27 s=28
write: h=11 m=57 s=0
